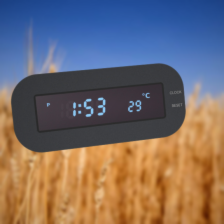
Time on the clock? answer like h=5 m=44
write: h=1 m=53
